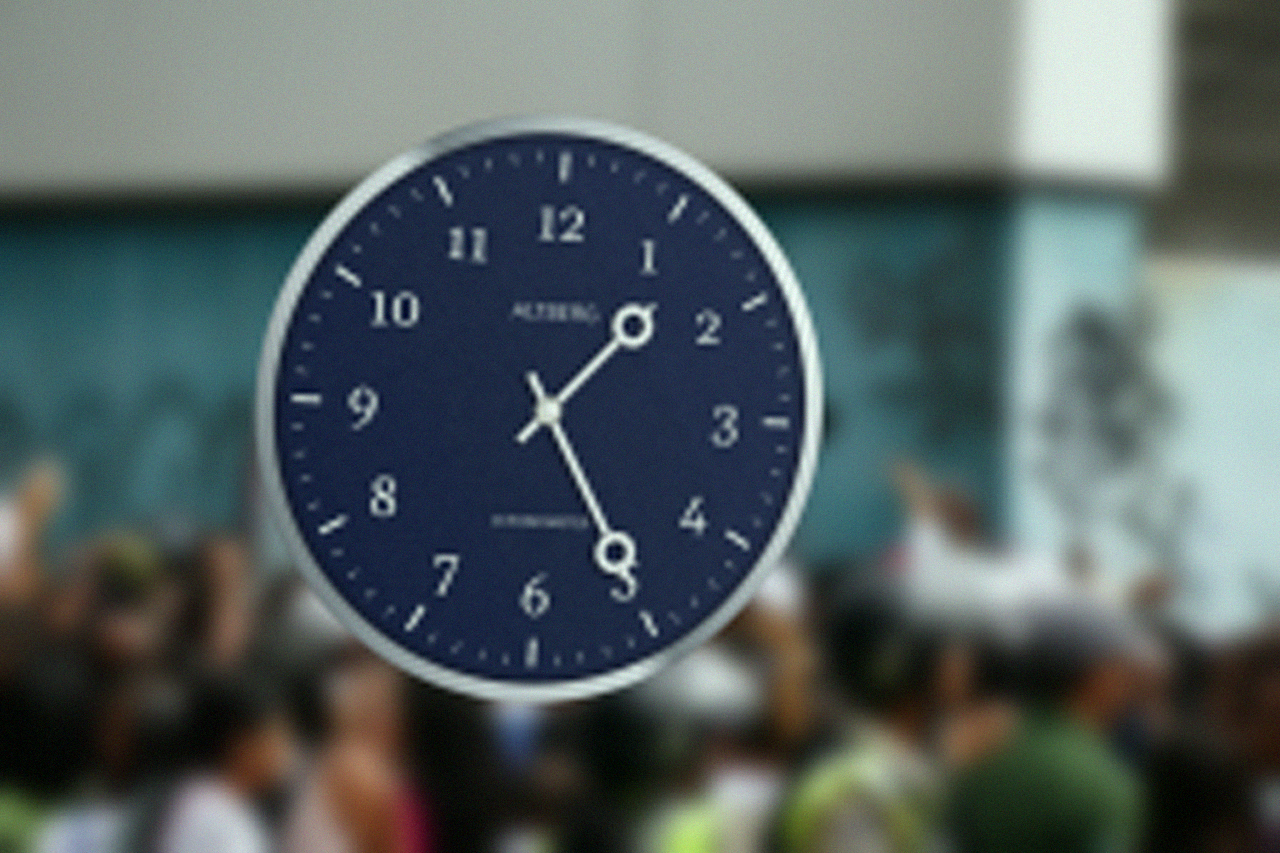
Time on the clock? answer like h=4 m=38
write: h=1 m=25
